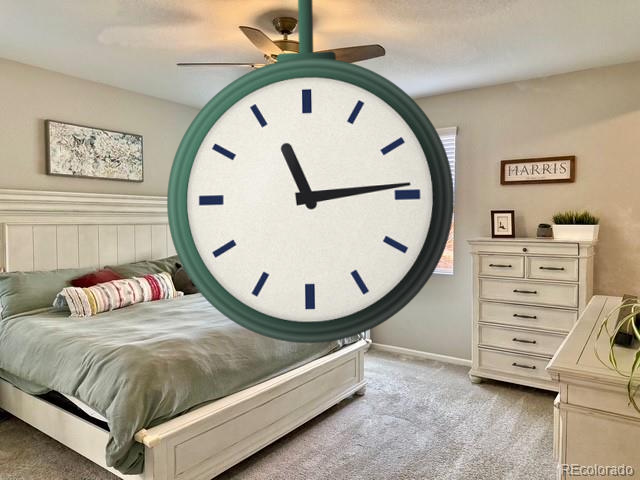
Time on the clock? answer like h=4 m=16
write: h=11 m=14
